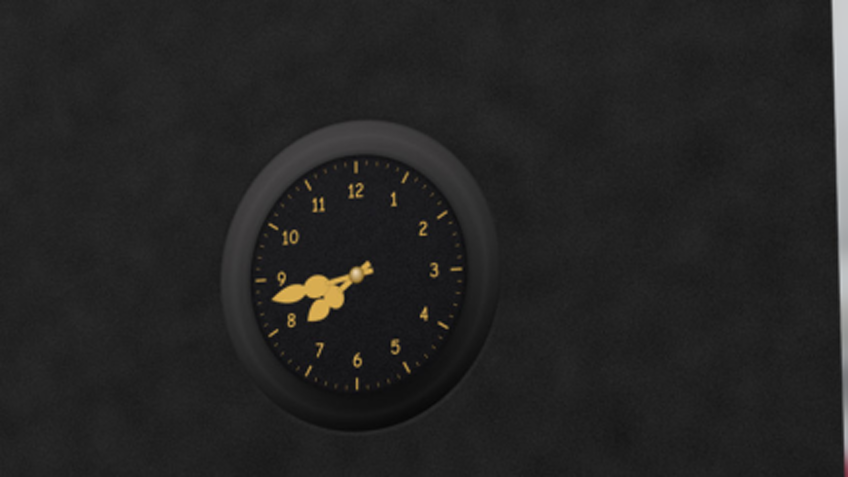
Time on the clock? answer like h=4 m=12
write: h=7 m=43
